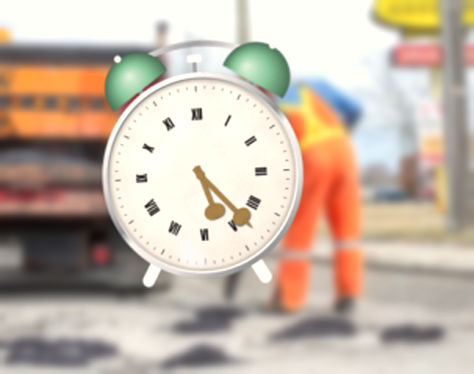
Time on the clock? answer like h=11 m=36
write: h=5 m=23
